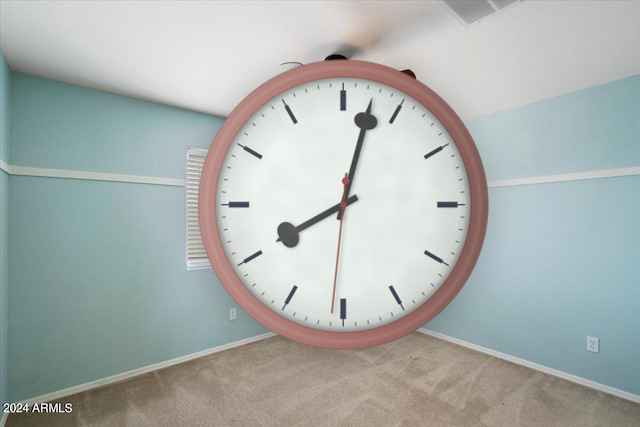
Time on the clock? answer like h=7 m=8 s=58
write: h=8 m=2 s=31
